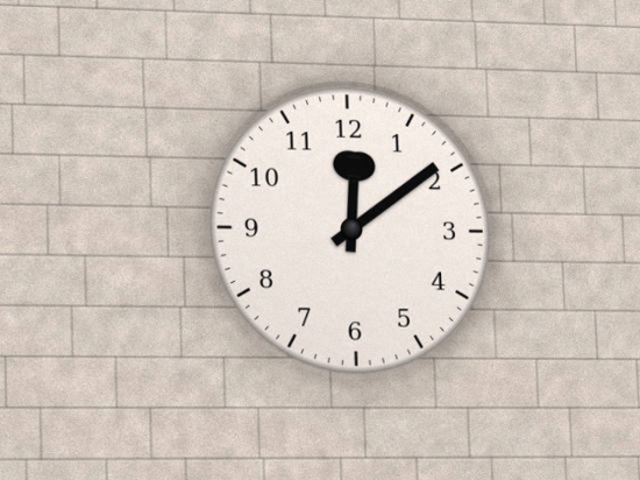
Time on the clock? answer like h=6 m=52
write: h=12 m=9
